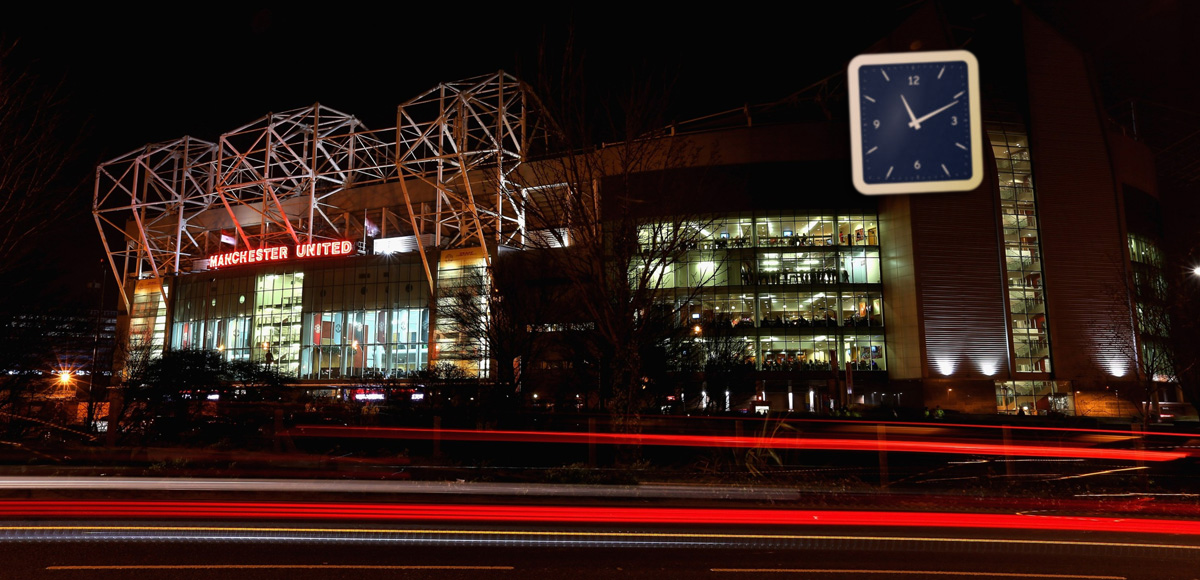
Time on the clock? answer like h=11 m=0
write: h=11 m=11
